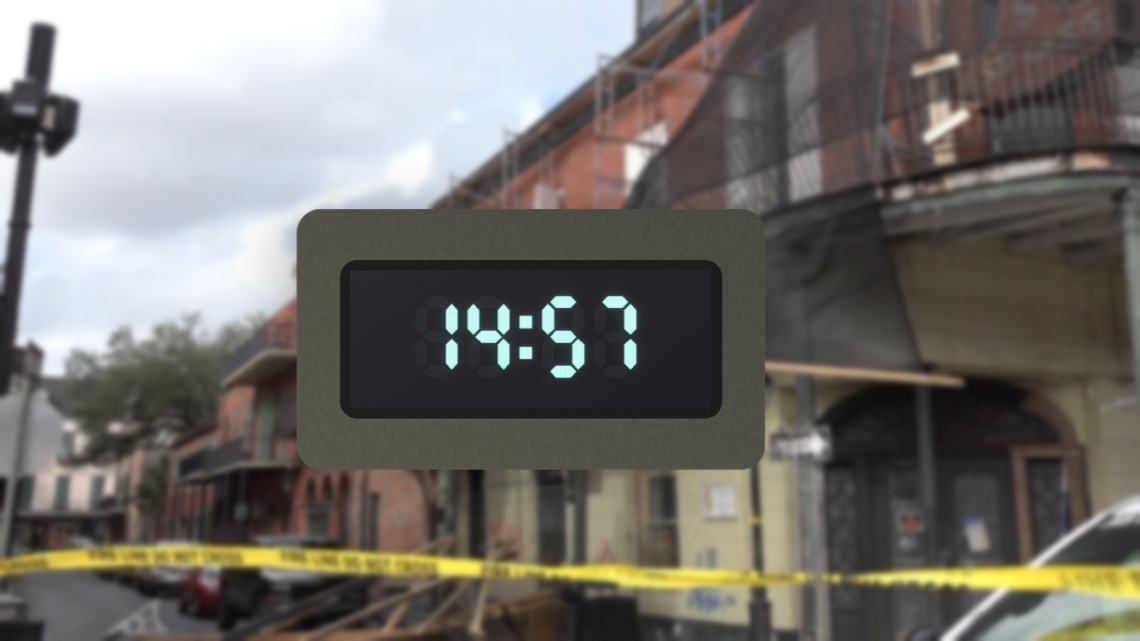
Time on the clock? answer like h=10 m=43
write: h=14 m=57
